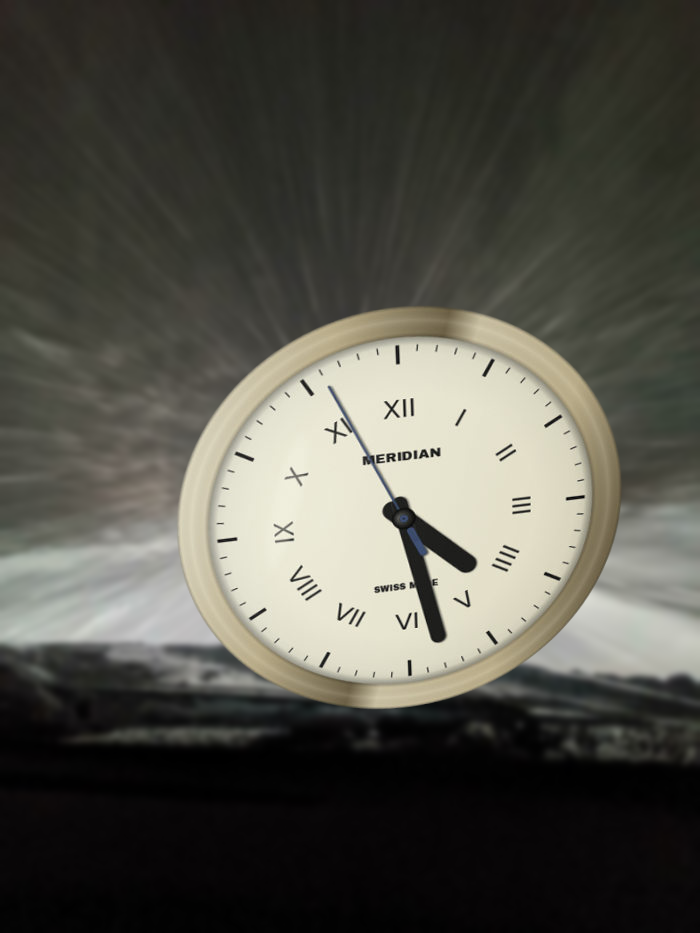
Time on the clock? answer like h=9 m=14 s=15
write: h=4 m=27 s=56
